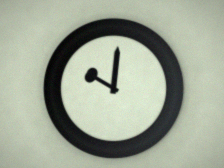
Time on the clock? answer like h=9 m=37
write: h=10 m=1
